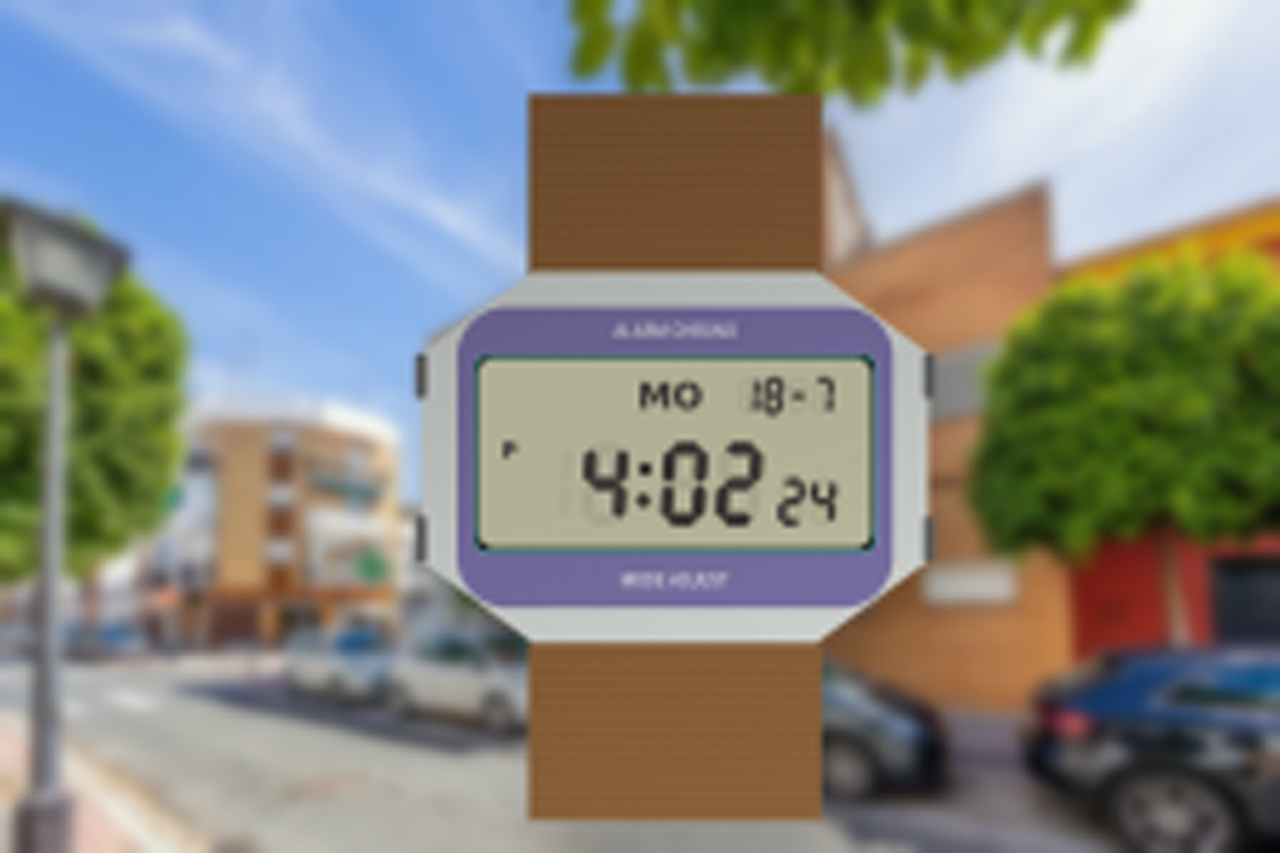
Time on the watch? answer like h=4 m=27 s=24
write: h=4 m=2 s=24
